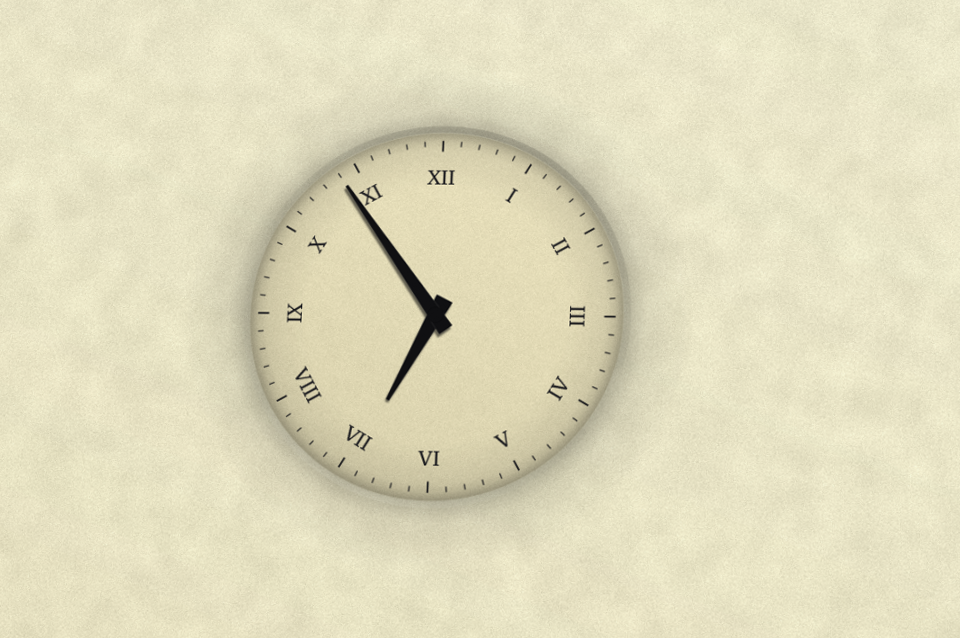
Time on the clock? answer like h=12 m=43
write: h=6 m=54
